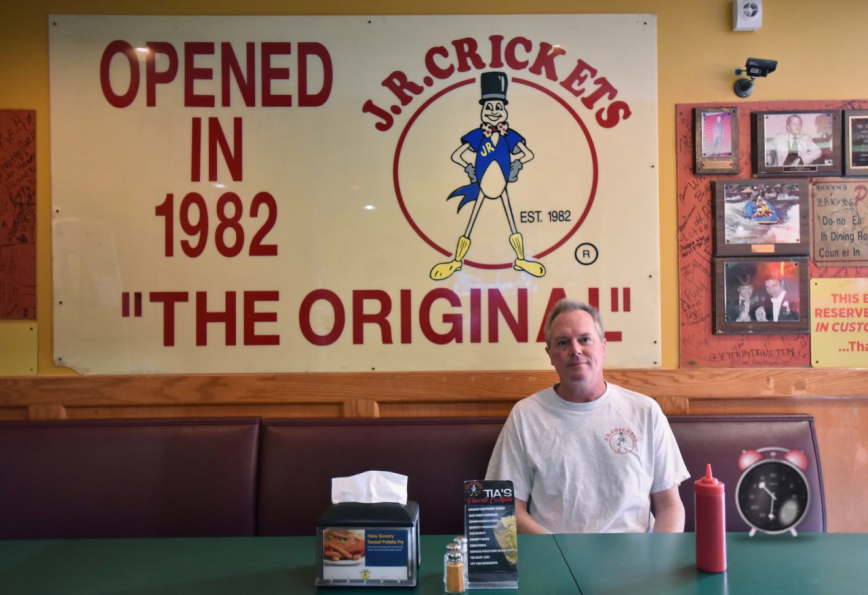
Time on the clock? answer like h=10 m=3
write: h=10 m=31
